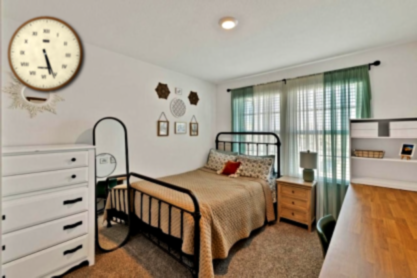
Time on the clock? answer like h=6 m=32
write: h=5 m=26
